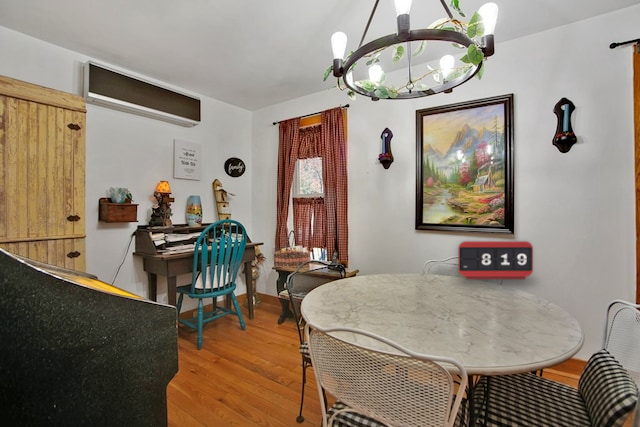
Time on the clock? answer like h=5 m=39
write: h=8 m=19
